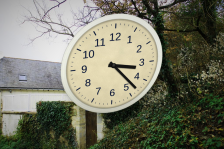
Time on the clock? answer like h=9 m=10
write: h=3 m=23
